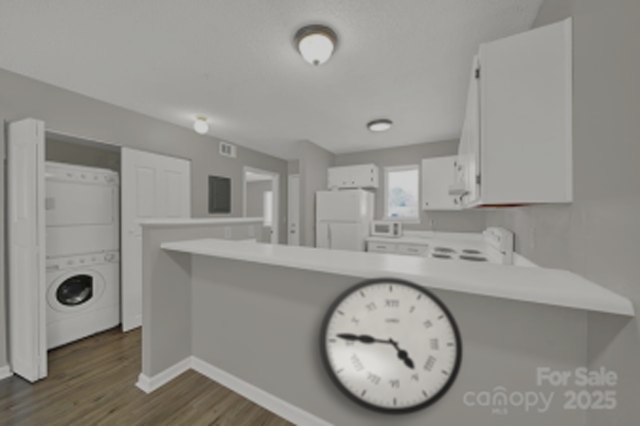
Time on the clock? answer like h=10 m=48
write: h=4 m=46
